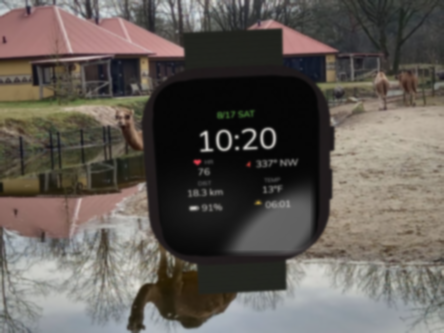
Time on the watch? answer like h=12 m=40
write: h=10 m=20
